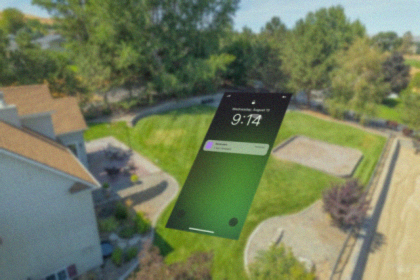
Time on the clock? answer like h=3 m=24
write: h=9 m=14
